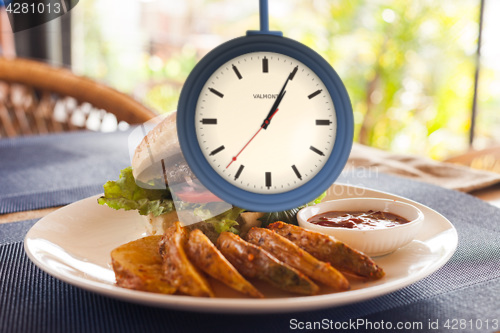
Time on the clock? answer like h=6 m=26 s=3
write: h=1 m=4 s=37
